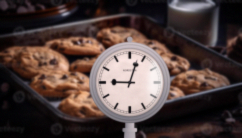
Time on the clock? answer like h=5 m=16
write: h=9 m=3
